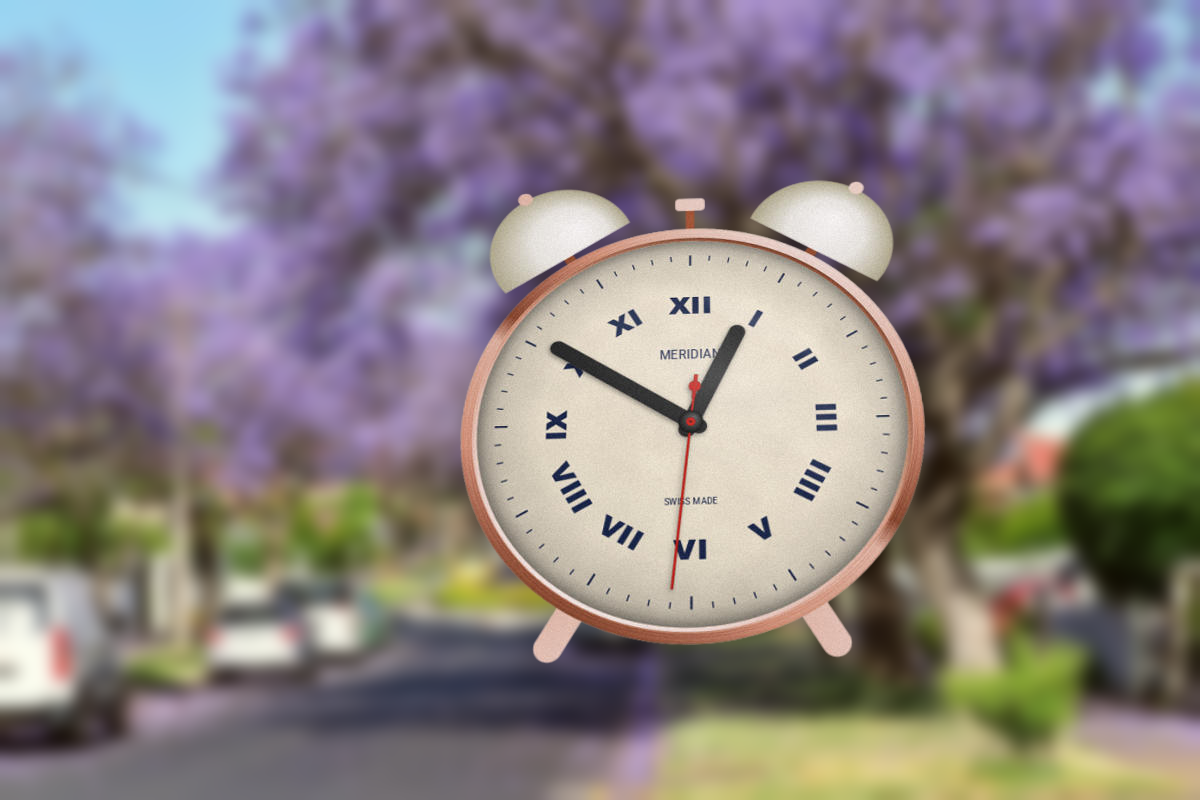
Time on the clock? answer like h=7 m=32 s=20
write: h=12 m=50 s=31
